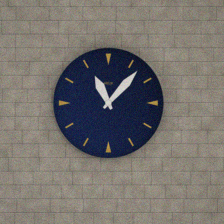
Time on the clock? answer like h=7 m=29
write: h=11 m=7
